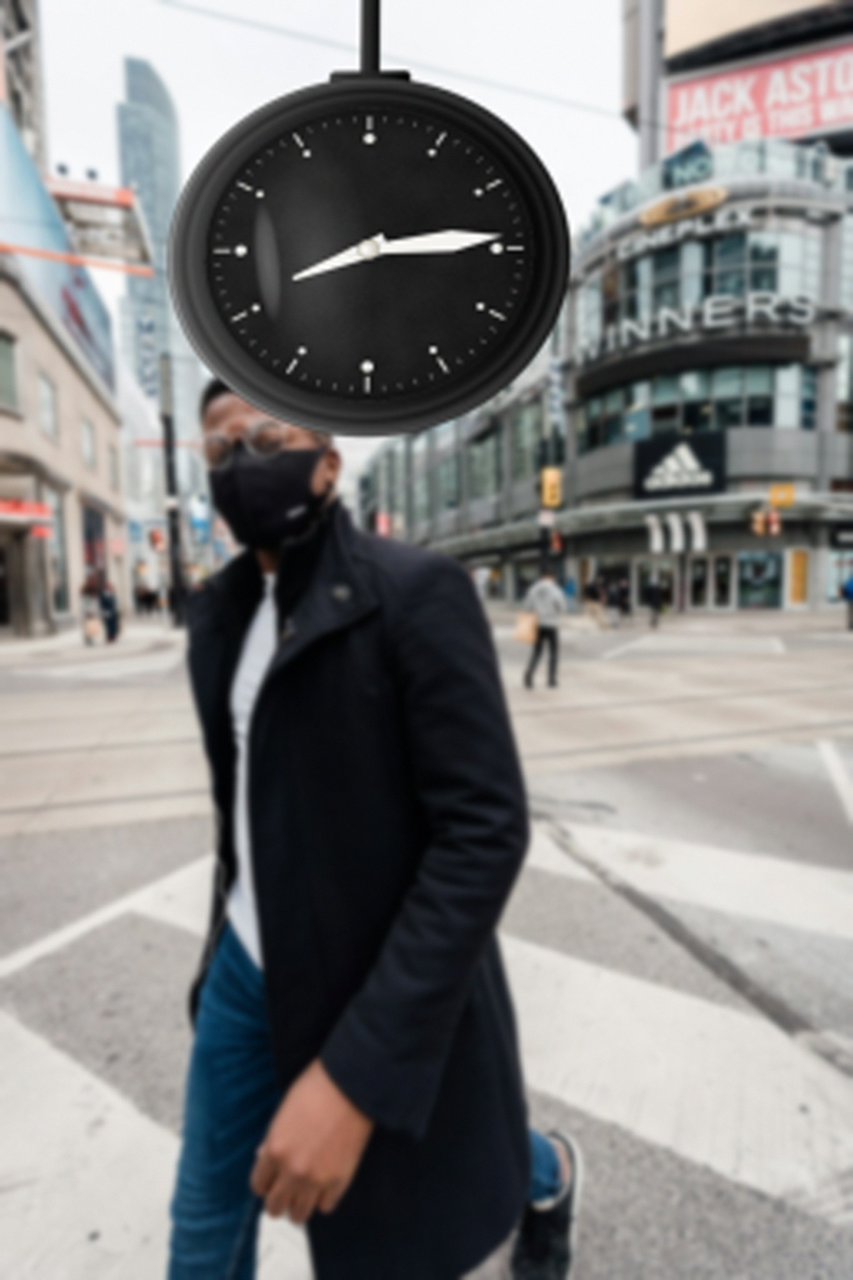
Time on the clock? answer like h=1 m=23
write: h=8 m=14
